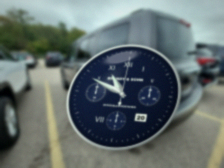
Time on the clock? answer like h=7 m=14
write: h=10 m=49
